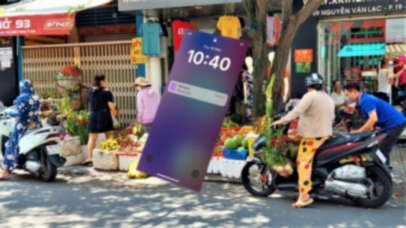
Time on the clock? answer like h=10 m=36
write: h=10 m=40
